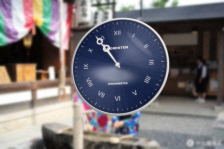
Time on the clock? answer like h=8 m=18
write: h=10 m=54
